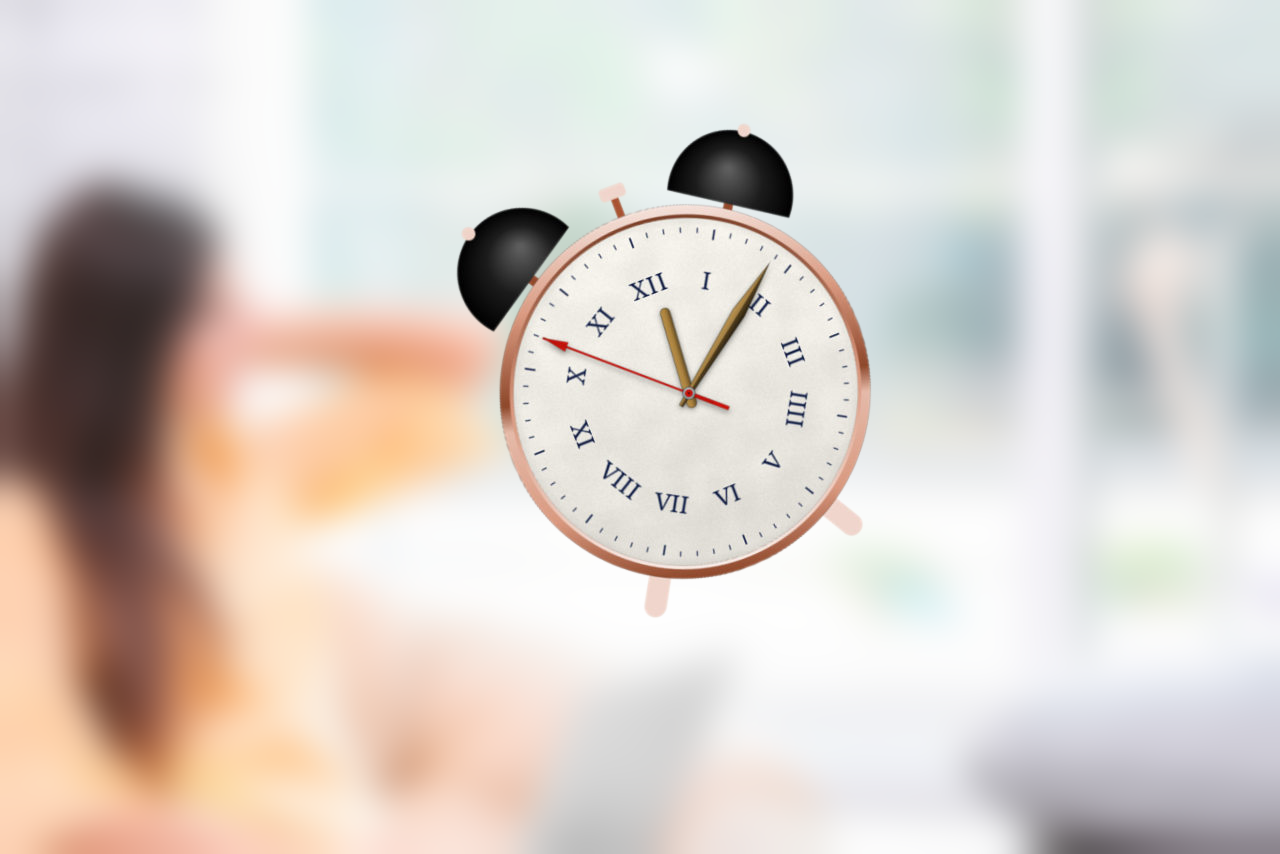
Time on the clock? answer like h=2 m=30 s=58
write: h=12 m=8 s=52
